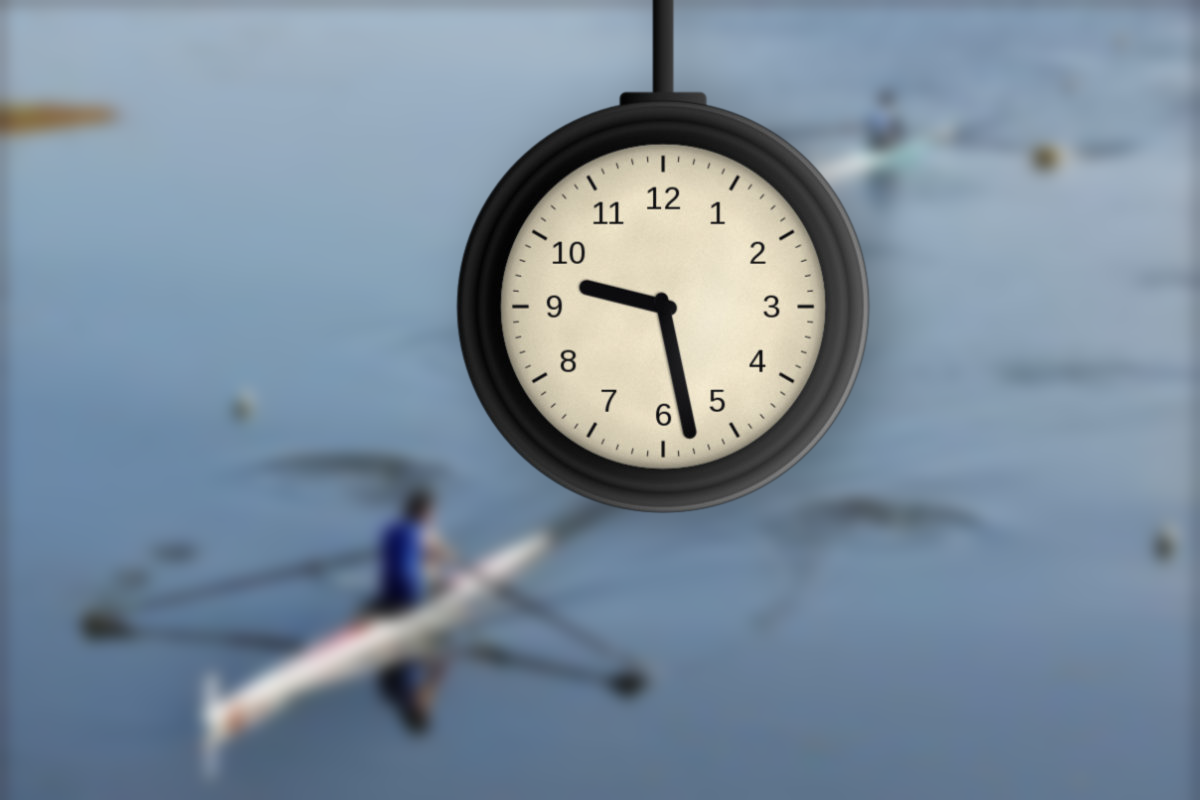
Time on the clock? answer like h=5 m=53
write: h=9 m=28
